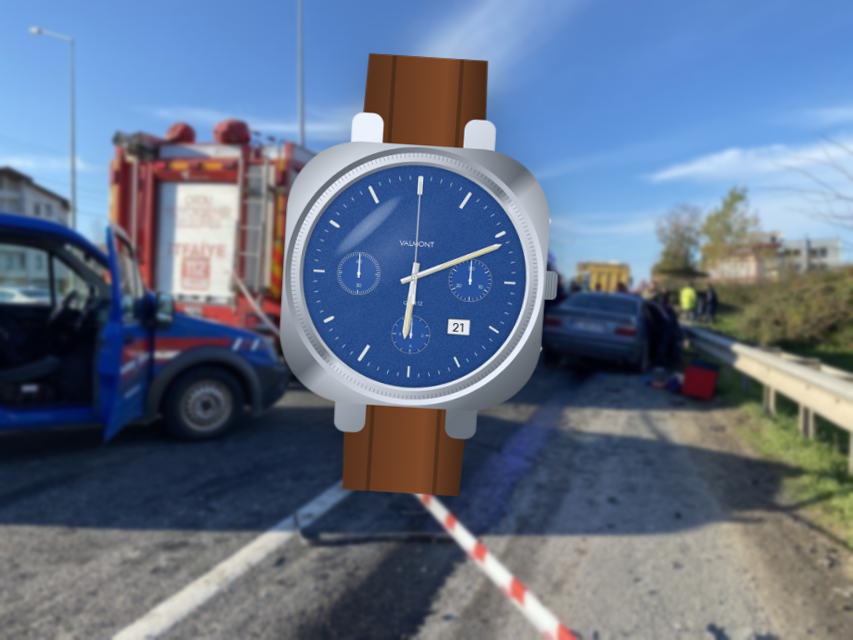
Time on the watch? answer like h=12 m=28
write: h=6 m=11
